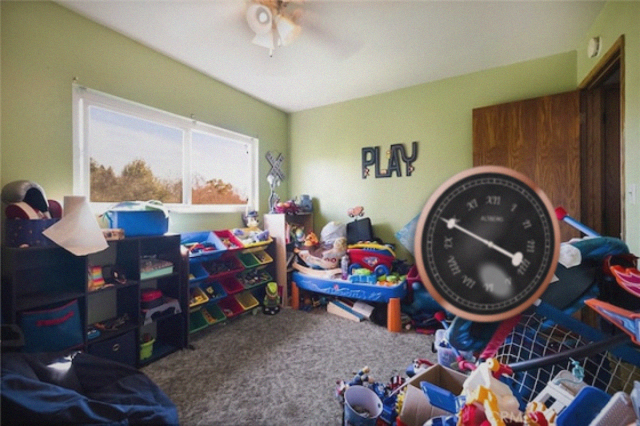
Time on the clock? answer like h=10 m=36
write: h=3 m=49
